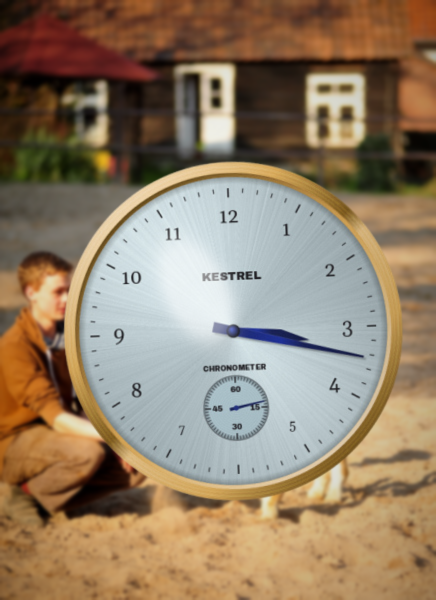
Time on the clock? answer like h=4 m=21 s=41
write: h=3 m=17 s=13
